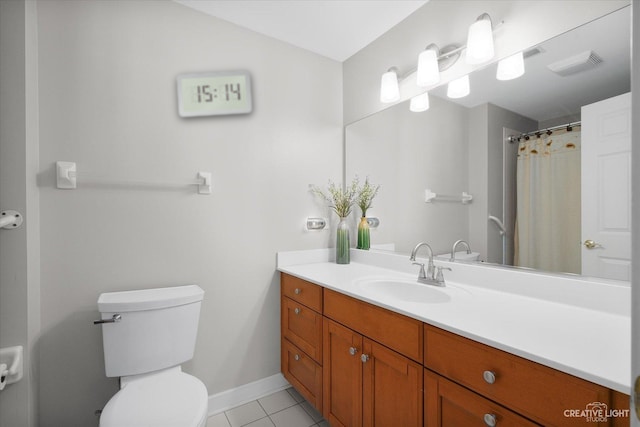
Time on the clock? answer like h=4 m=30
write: h=15 m=14
